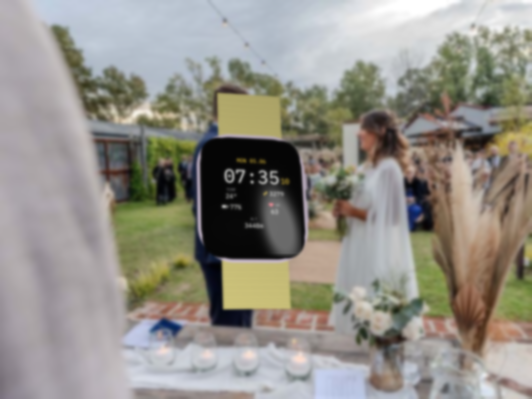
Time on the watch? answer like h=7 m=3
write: h=7 m=35
